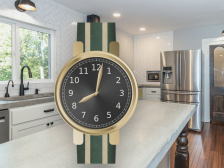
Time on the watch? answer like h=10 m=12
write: h=8 m=2
